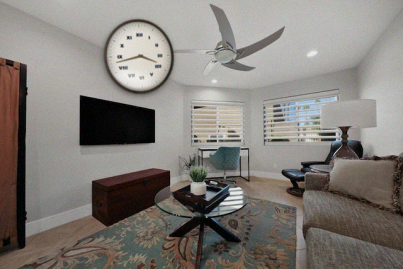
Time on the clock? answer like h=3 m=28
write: h=3 m=43
